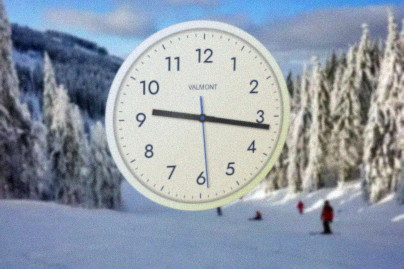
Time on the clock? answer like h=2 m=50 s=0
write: h=9 m=16 s=29
